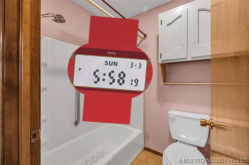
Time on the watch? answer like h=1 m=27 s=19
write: h=5 m=58 s=19
